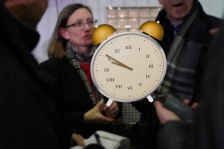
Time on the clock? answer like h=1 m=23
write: h=9 m=51
